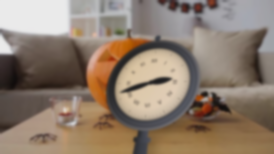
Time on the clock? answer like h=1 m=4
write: h=2 m=42
